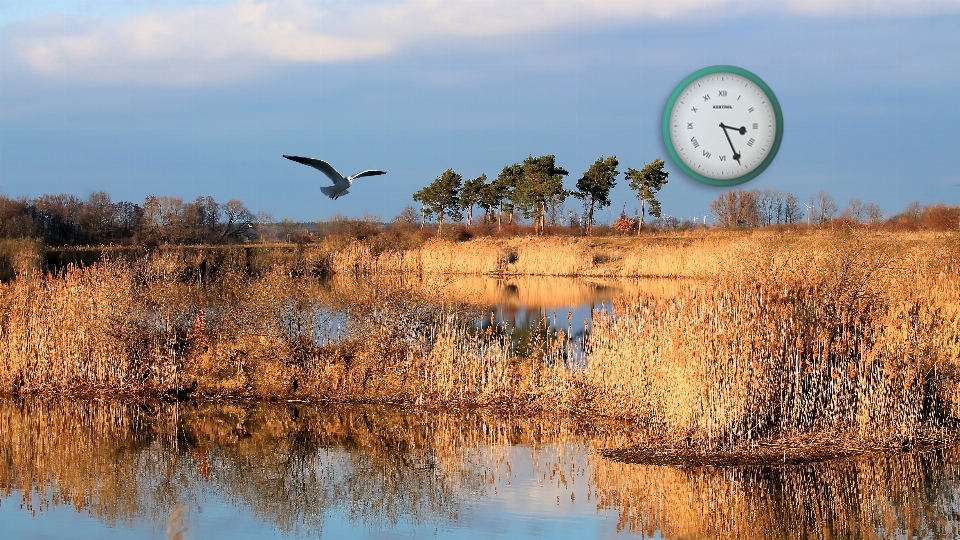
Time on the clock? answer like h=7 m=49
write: h=3 m=26
